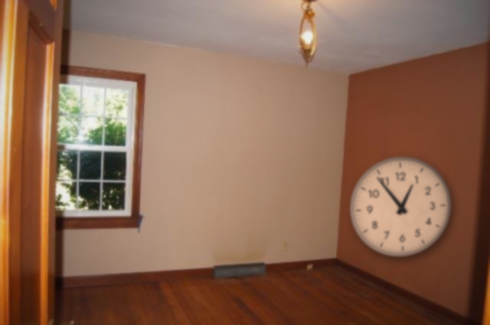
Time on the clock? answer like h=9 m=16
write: h=12 m=54
